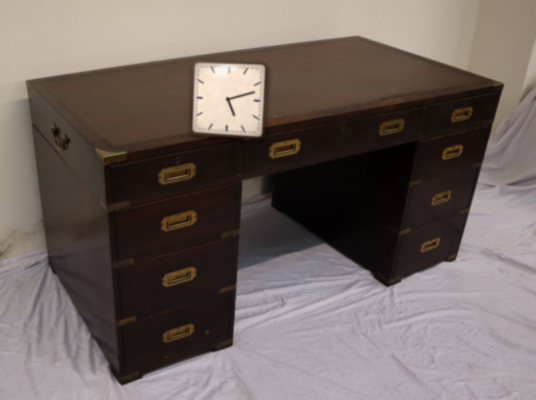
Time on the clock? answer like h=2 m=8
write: h=5 m=12
